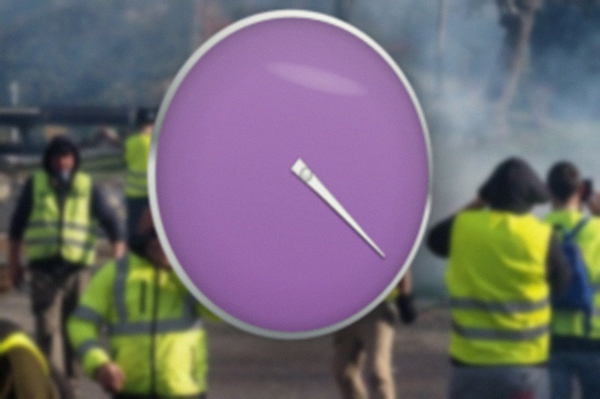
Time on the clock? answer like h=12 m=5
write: h=4 m=22
